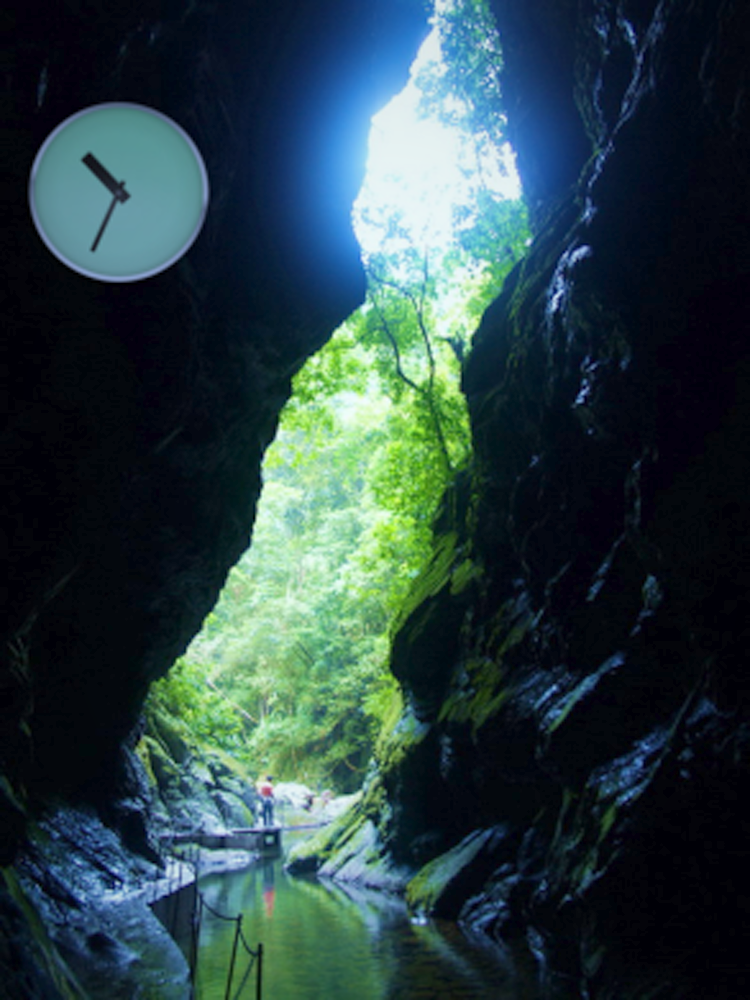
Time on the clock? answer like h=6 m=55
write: h=10 m=34
